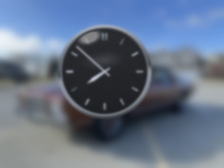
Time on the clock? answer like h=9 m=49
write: h=7 m=52
